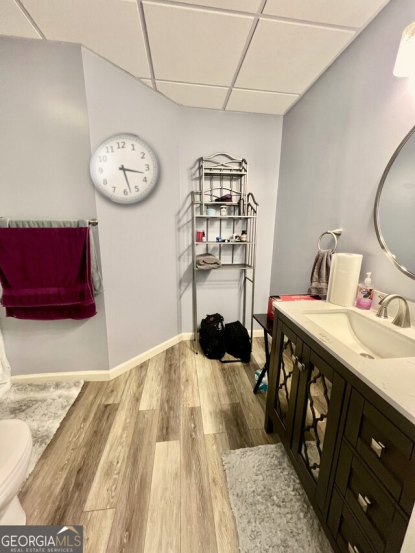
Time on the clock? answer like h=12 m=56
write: h=3 m=28
